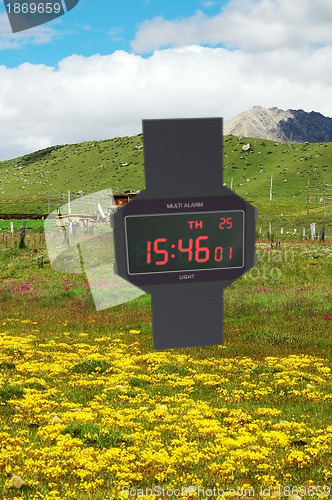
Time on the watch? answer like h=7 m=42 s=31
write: h=15 m=46 s=1
